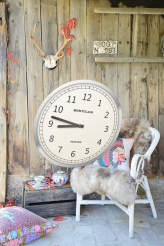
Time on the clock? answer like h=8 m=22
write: h=8 m=47
